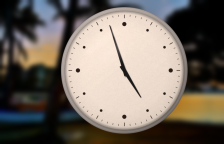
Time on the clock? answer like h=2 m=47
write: h=4 m=57
